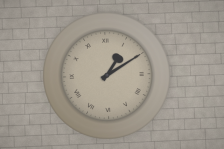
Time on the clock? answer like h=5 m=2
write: h=1 m=10
